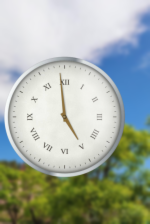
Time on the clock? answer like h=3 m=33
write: h=4 m=59
